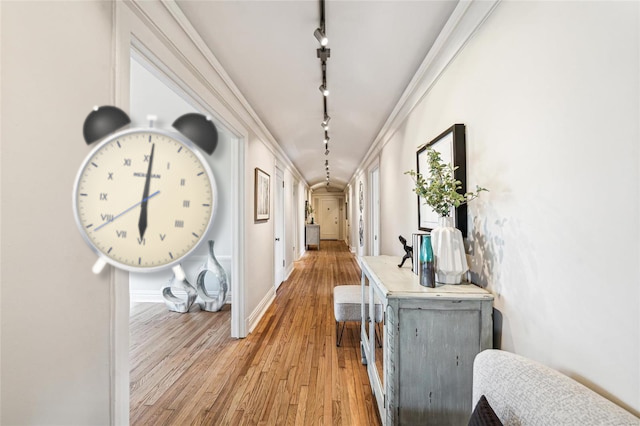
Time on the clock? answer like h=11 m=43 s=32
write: h=6 m=0 s=39
